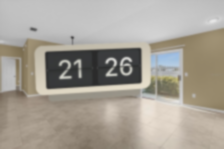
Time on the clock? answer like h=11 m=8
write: h=21 m=26
